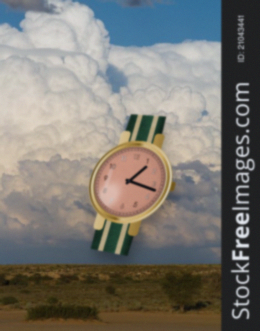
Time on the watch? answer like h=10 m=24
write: h=1 m=17
